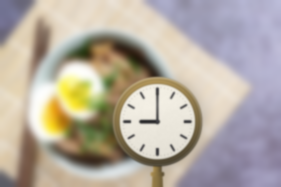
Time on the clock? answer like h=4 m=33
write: h=9 m=0
